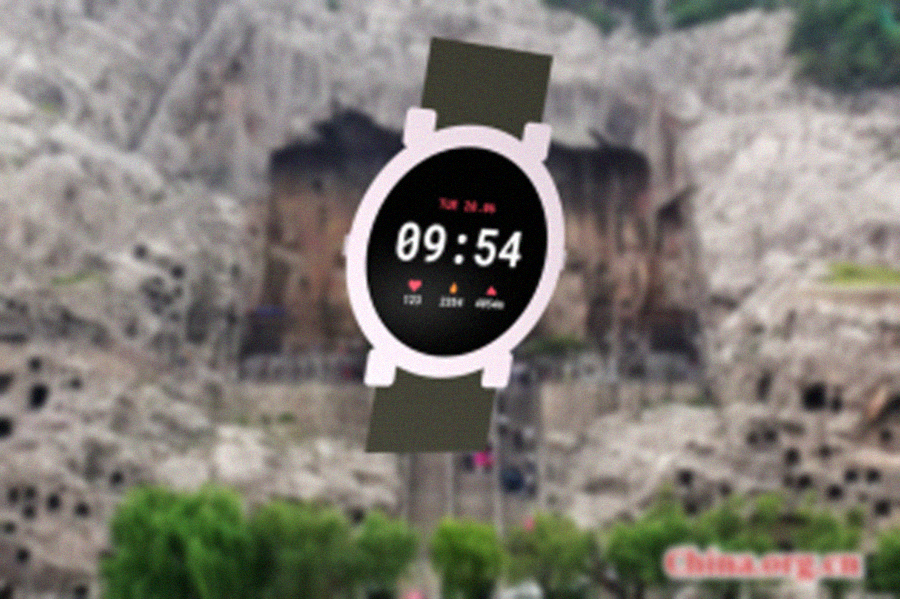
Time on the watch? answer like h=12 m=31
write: h=9 m=54
